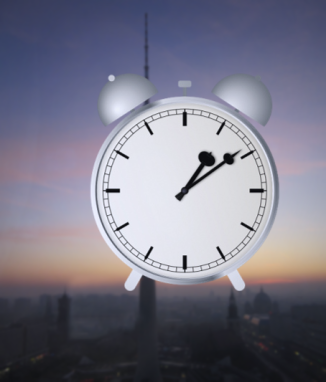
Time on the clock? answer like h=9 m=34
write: h=1 m=9
